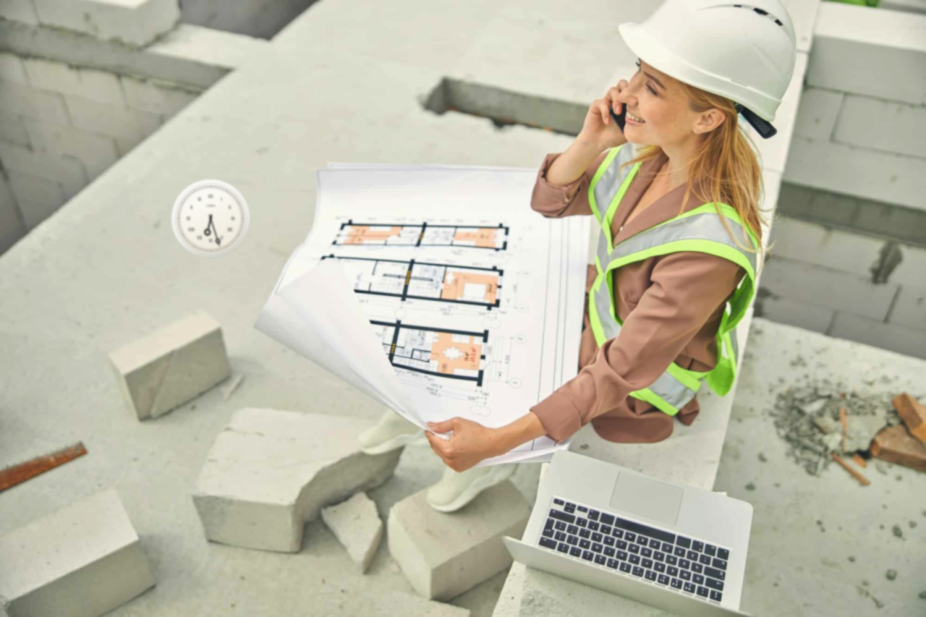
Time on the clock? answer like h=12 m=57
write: h=6 m=27
